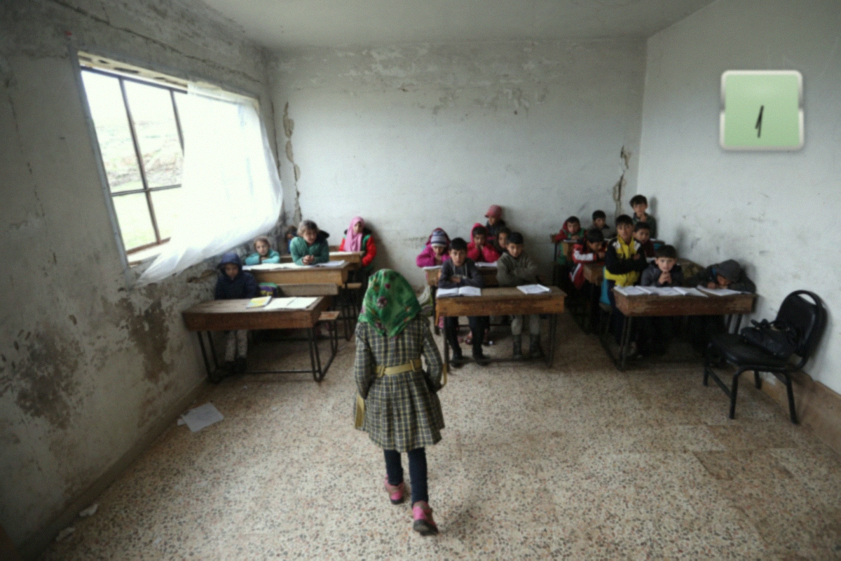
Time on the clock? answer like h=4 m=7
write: h=6 m=31
